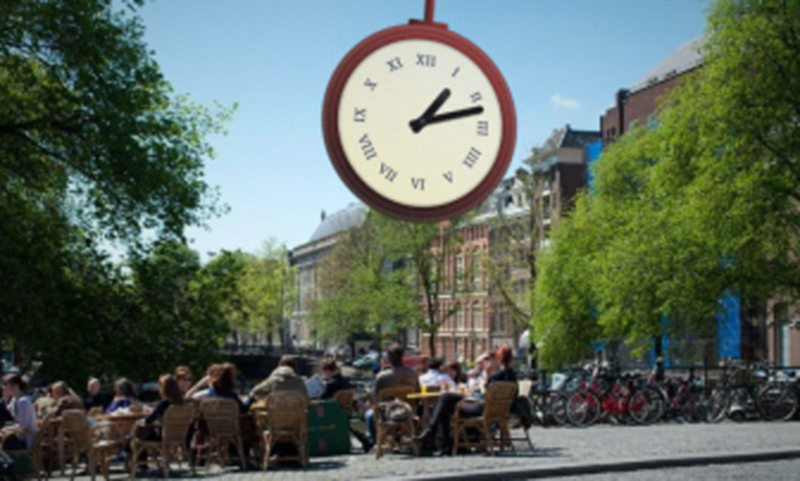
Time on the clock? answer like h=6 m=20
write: h=1 m=12
